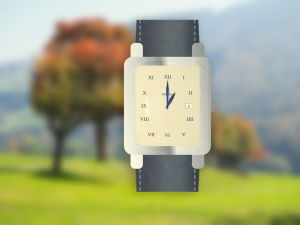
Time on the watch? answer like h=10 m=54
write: h=1 m=0
